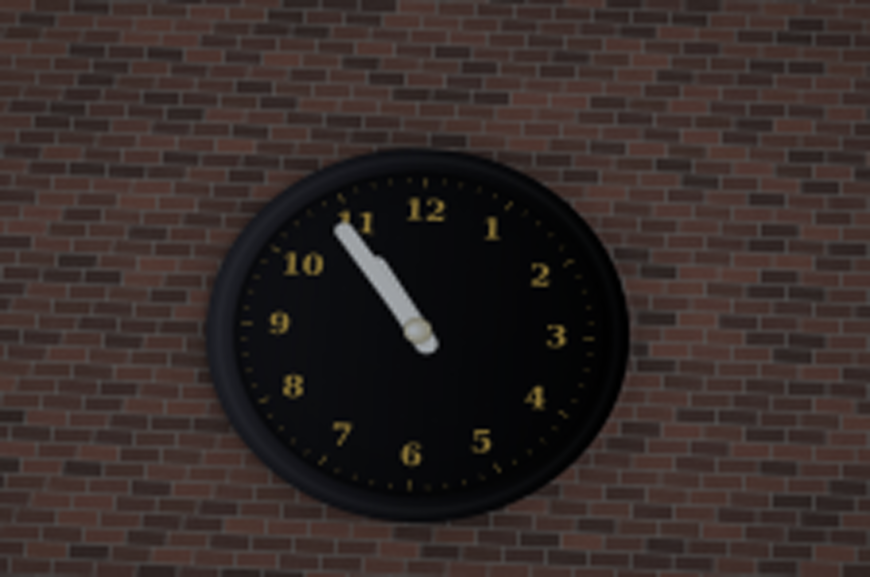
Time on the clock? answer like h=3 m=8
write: h=10 m=54
